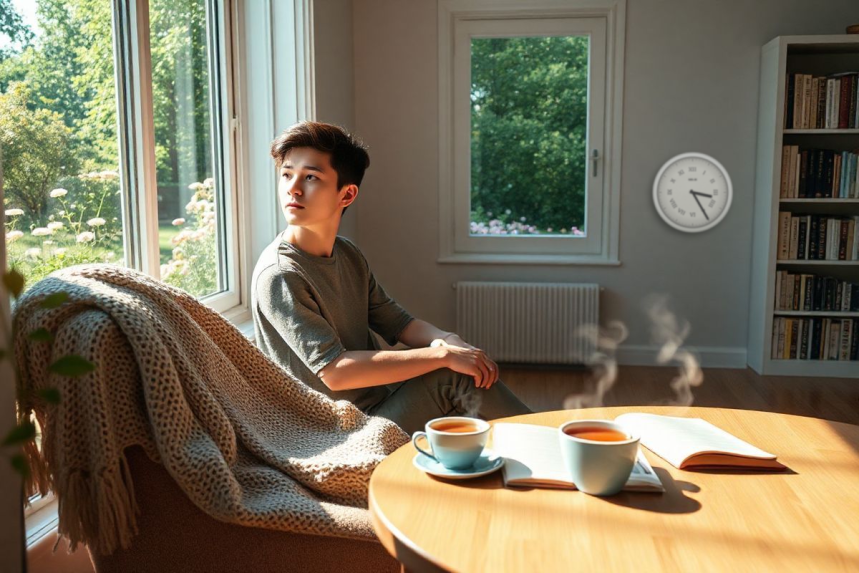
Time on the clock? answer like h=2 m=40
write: h=3 m=25
